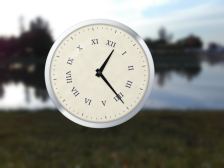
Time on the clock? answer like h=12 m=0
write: h=12 m=20
